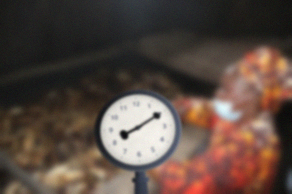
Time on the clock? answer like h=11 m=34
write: h=8 m=10
